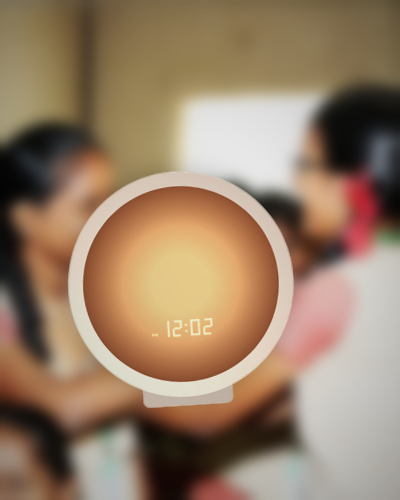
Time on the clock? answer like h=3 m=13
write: h=12 m=2
